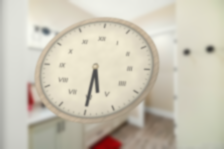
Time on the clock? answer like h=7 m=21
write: h=5 m=30
